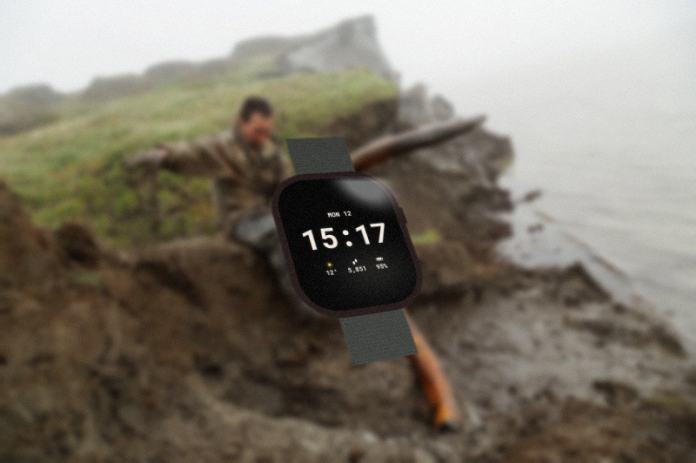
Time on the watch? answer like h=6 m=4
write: h=15 m=17
